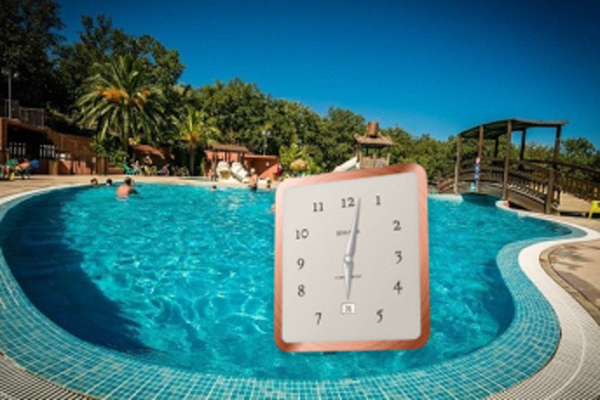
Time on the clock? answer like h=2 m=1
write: h=6 m=2
